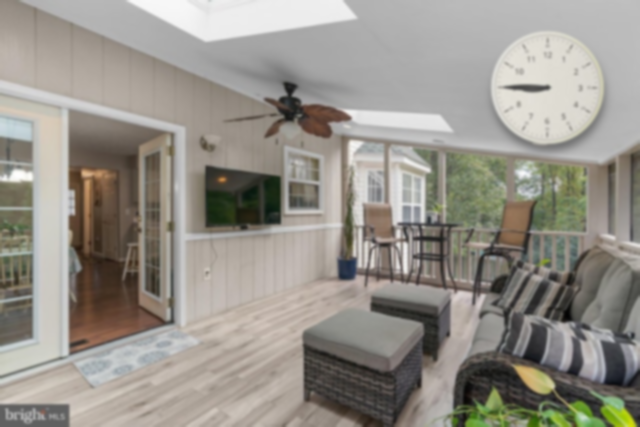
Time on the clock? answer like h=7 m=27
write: h=8 m=45
